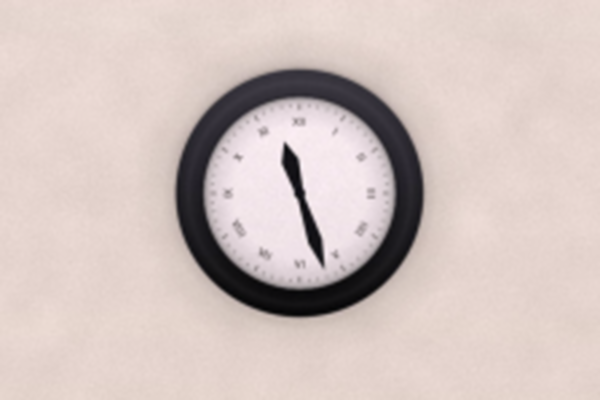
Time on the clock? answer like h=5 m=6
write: h=11 m=27
